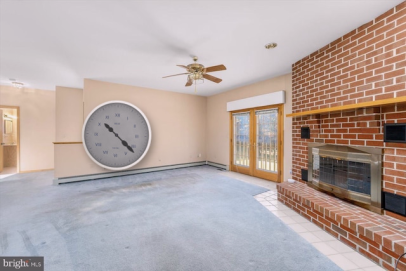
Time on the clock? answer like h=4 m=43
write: h=10 m=22
